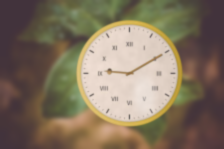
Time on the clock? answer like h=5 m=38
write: h=9 m=10
